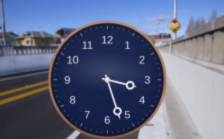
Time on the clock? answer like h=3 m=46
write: h=3 m=27
